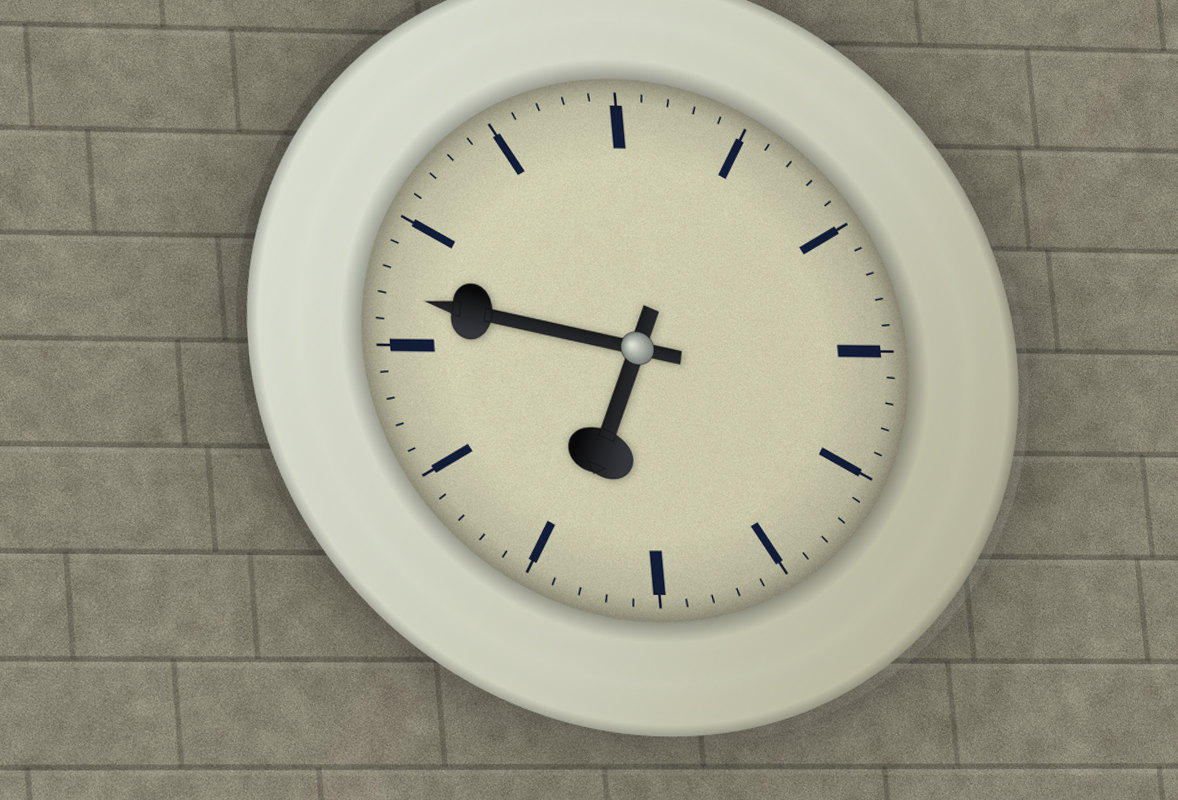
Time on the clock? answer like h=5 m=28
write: h=6 m=47
